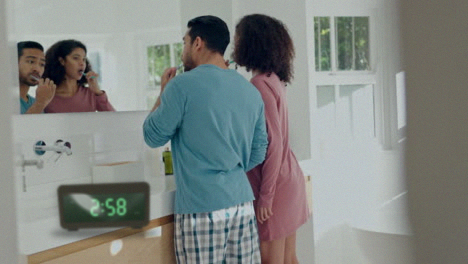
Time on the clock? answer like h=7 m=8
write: h=2 m=58
